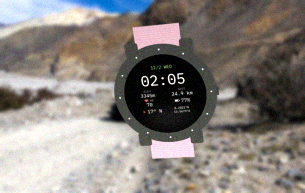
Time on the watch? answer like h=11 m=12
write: h=2 m=5
